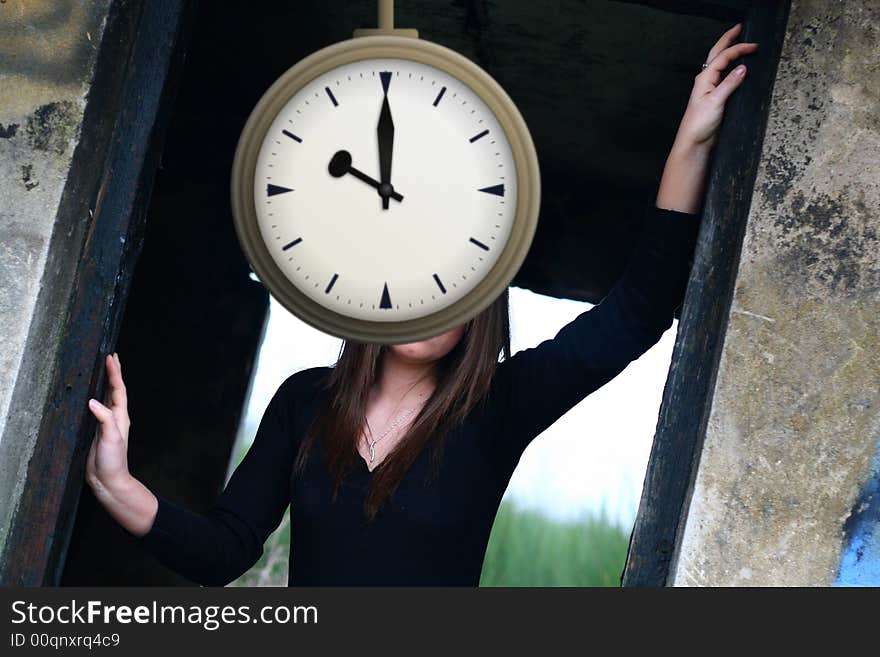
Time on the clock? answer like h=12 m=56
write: h=10 m=0
